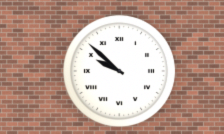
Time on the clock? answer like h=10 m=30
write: h=9 m=52
